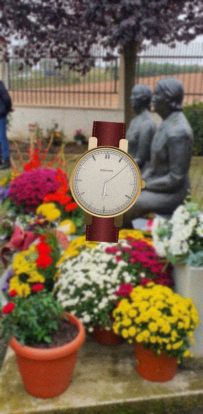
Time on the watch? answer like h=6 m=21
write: h=6 m=8
